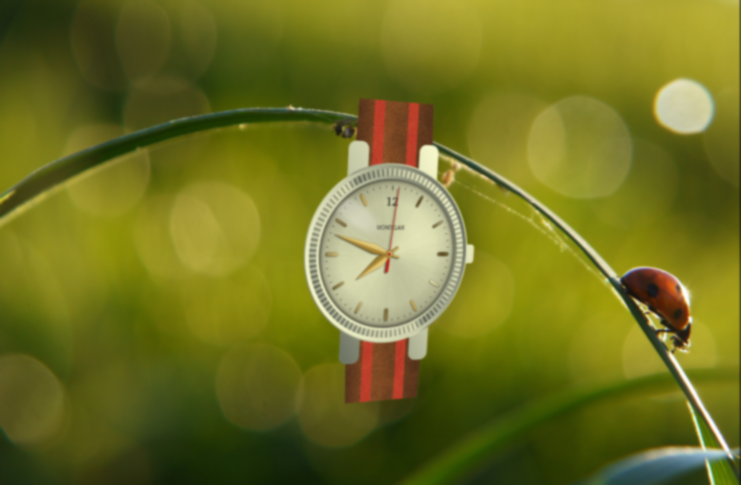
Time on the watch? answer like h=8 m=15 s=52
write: h=7 m=48 s=1
